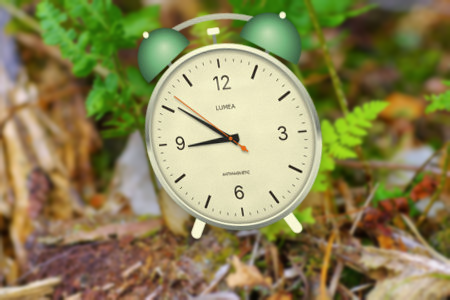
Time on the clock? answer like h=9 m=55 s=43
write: h=8 m=50 s=52
